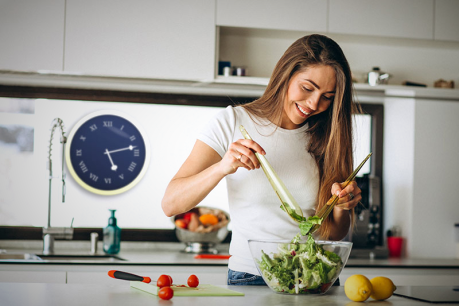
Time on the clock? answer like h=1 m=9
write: h=5 m=13
